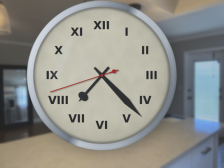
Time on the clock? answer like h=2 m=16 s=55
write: h=7 m=22 s=42
